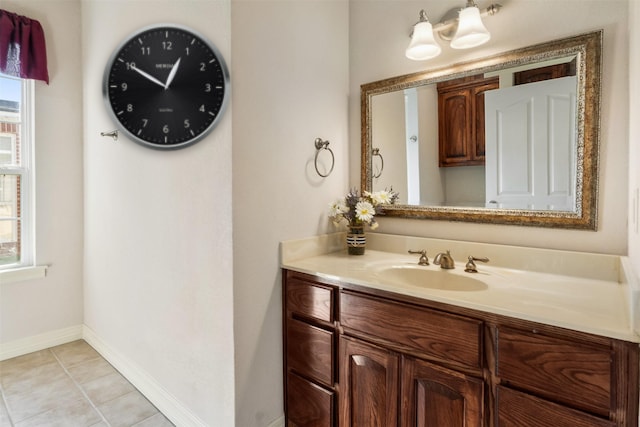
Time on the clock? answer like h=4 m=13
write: h=12 m=50
